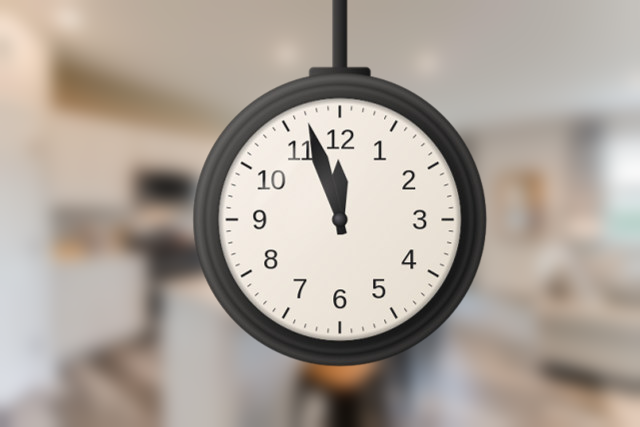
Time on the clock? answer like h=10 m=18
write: h=11 m=57
